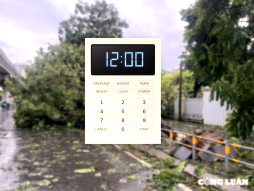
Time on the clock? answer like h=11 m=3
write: h=12 m=0
